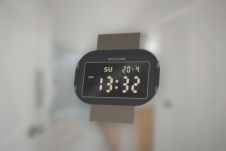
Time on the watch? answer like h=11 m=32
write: h=13 m=32
